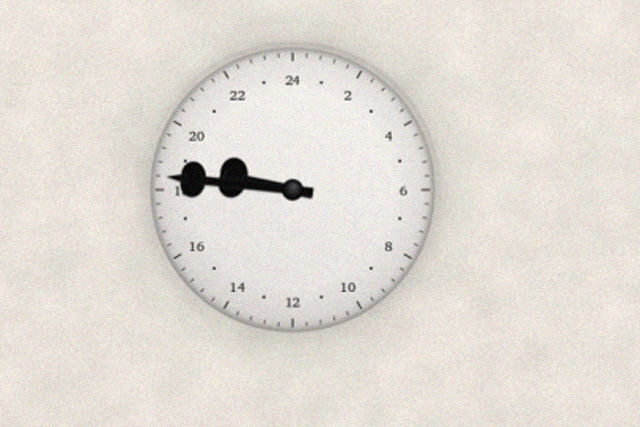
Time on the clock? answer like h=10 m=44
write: h=18 m=46
